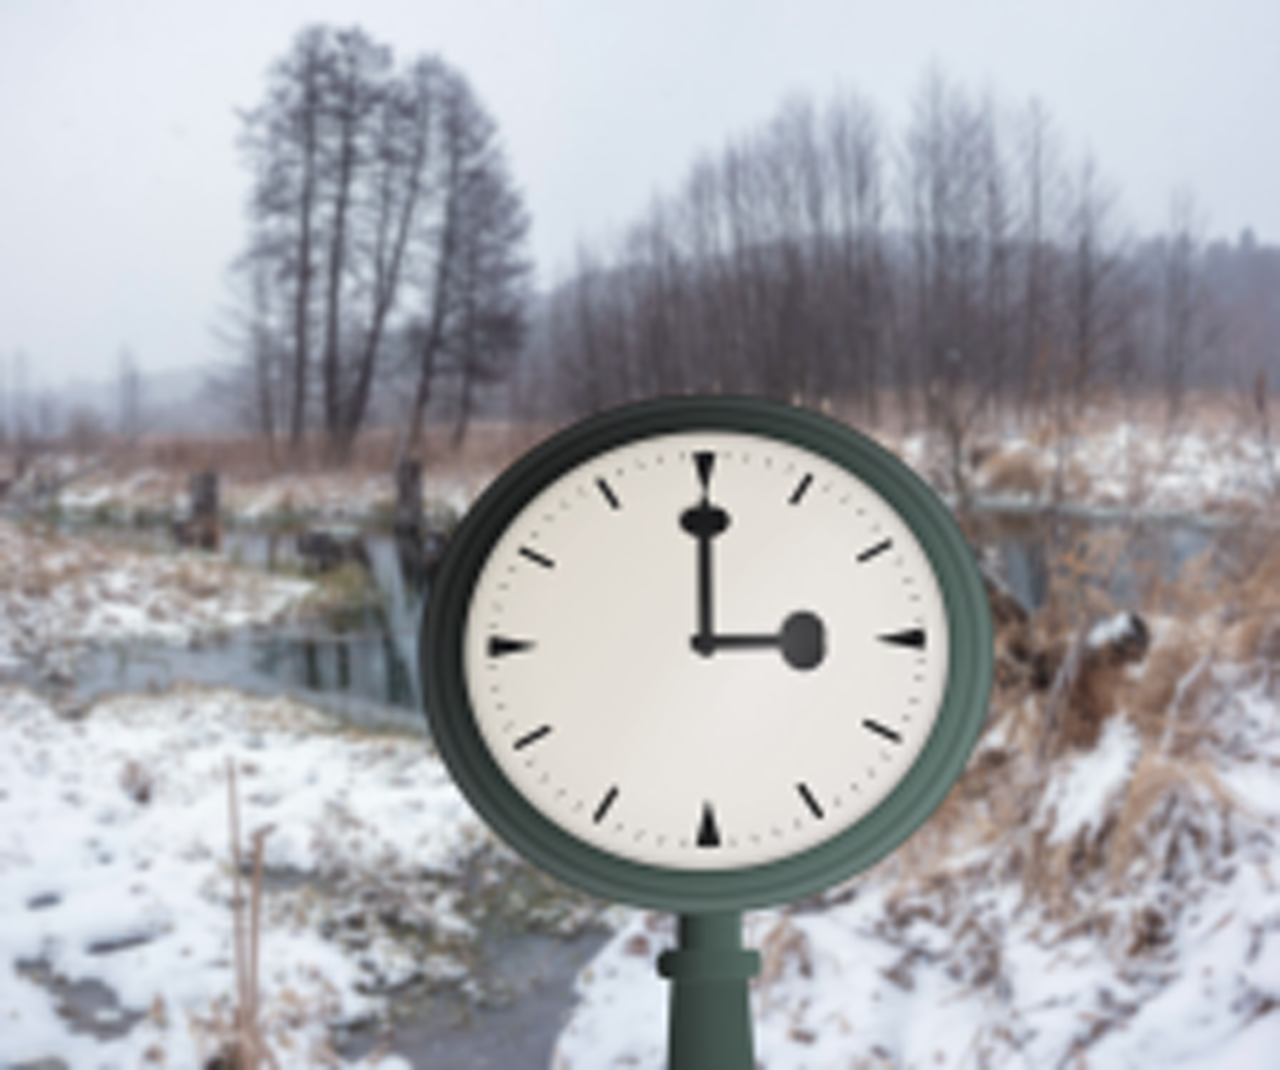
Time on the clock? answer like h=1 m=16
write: h=3 m=0
